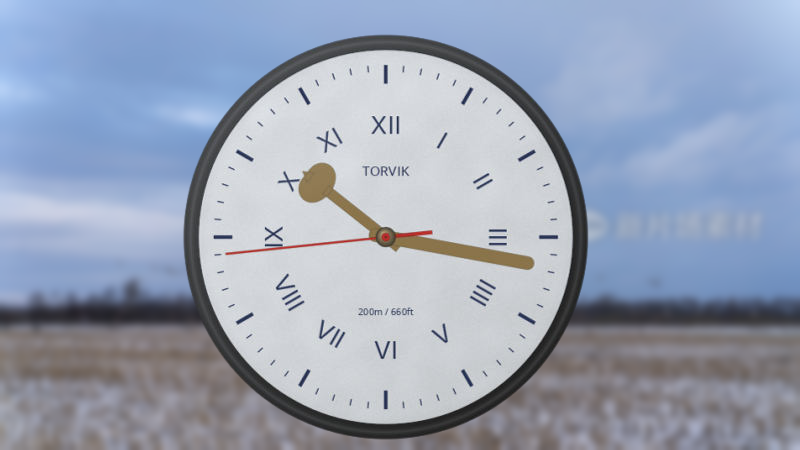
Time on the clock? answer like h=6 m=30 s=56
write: h=10 m=16 s=44
